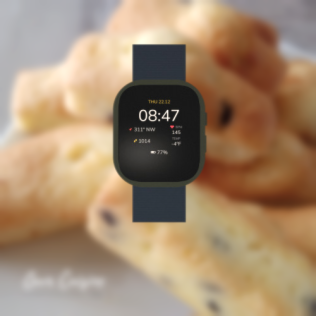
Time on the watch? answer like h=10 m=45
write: h=8 m=47
